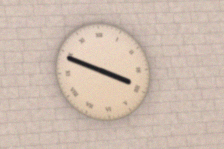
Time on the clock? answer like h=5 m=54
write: h=3 m=49
